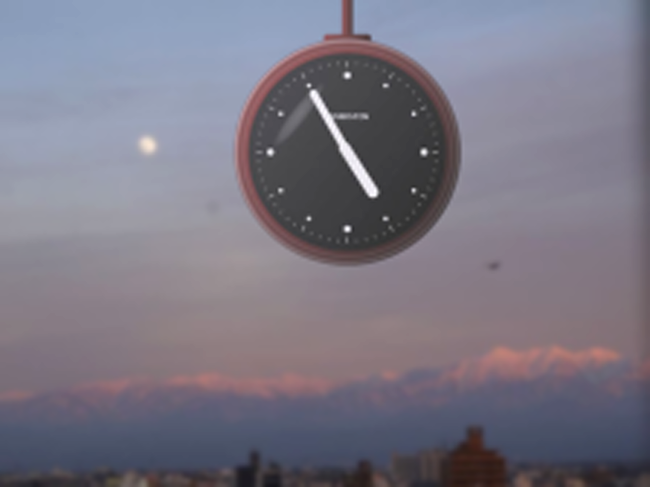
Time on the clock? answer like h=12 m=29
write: h=4 m=55
